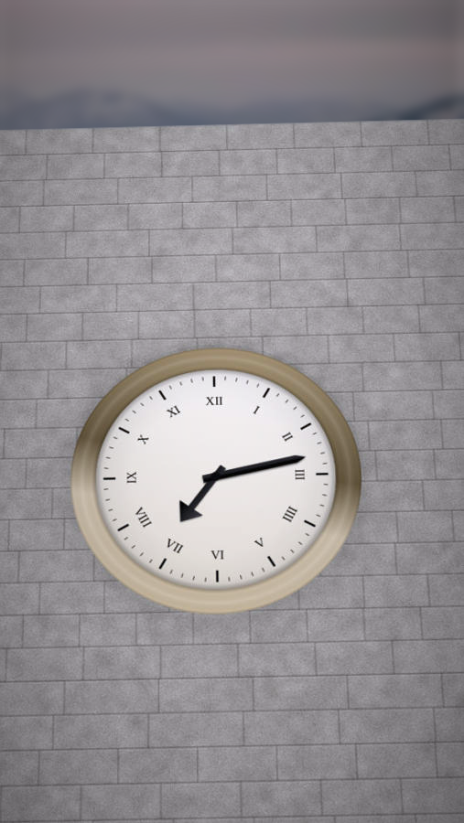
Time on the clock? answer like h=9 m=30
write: h=7 m=13
